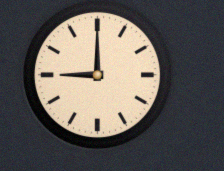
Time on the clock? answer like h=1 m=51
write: h=9 m=0
